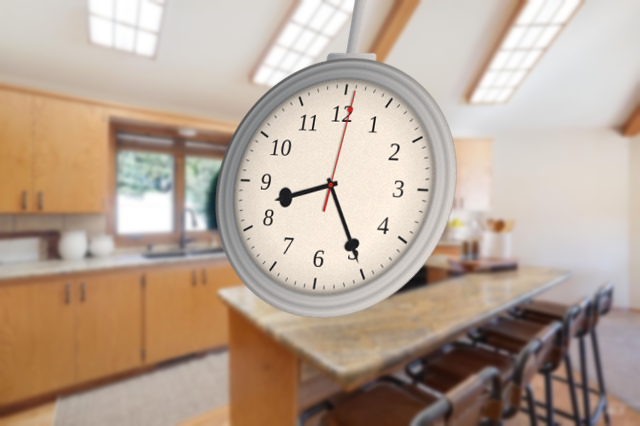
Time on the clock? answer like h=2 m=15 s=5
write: h=8 m=25 s=1
